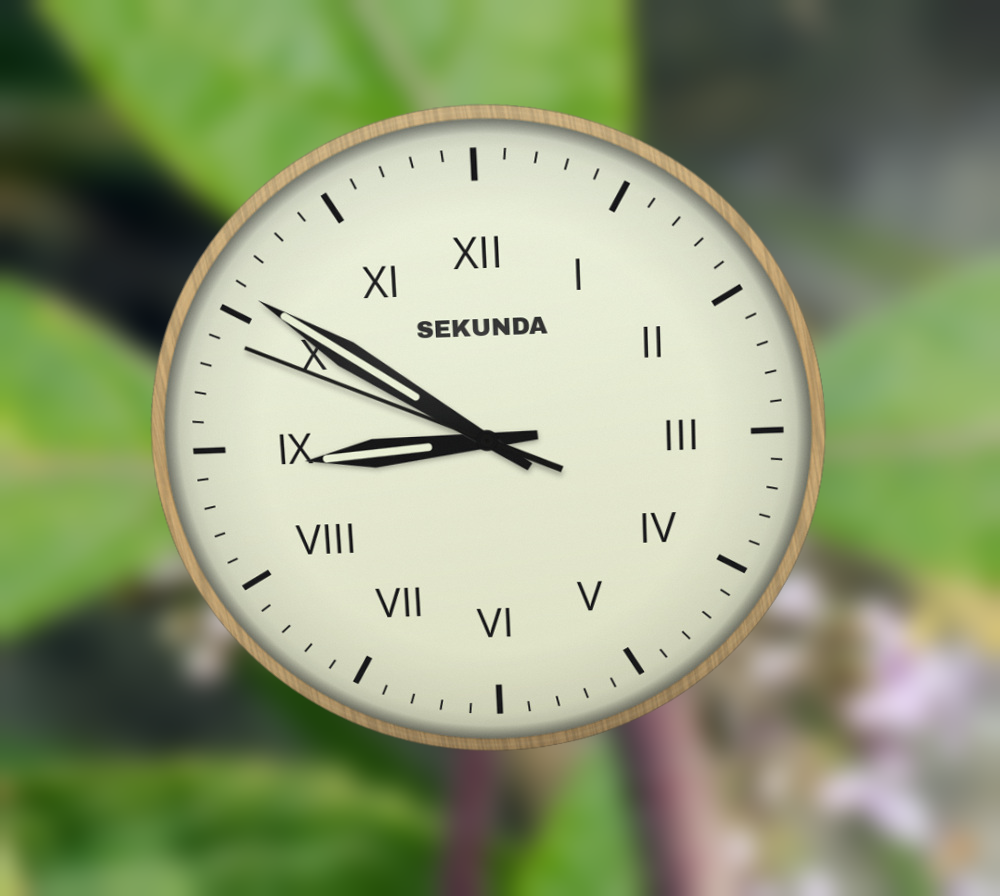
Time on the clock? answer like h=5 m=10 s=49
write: h=8 m=50 s=49
